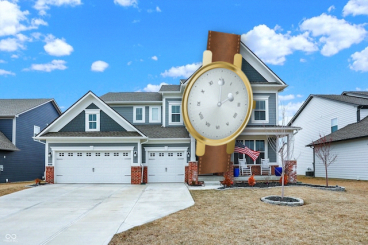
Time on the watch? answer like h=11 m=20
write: h=2 m=0
